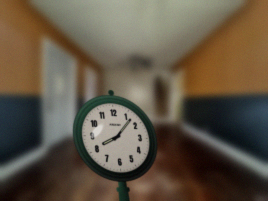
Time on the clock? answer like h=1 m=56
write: h=8 m=7
